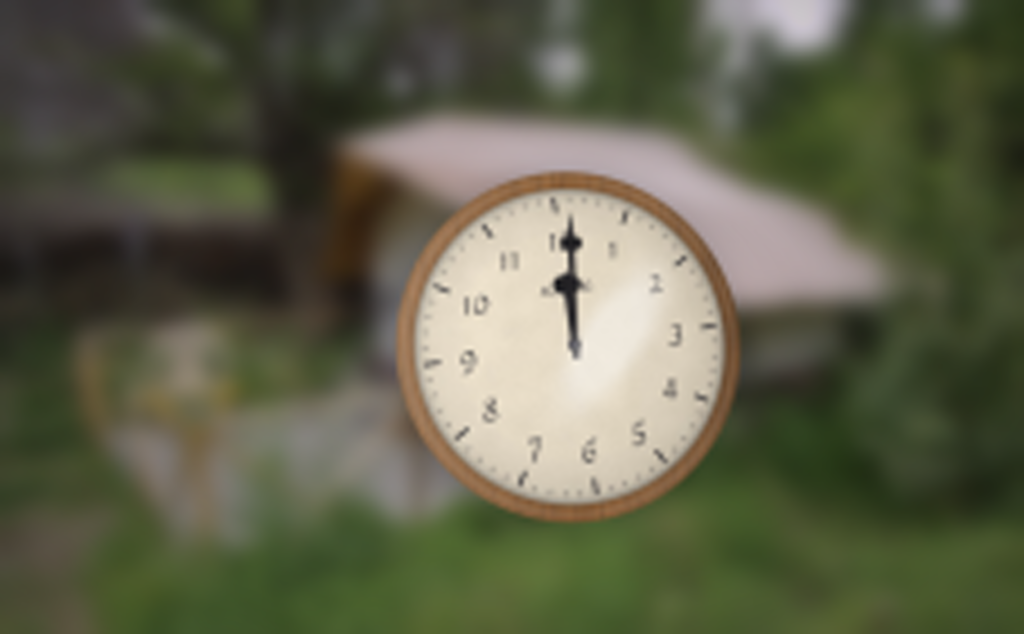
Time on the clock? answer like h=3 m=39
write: h=12 m=1
